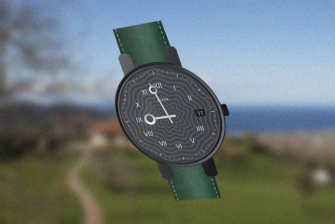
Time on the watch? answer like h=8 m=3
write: h=8 m=58
